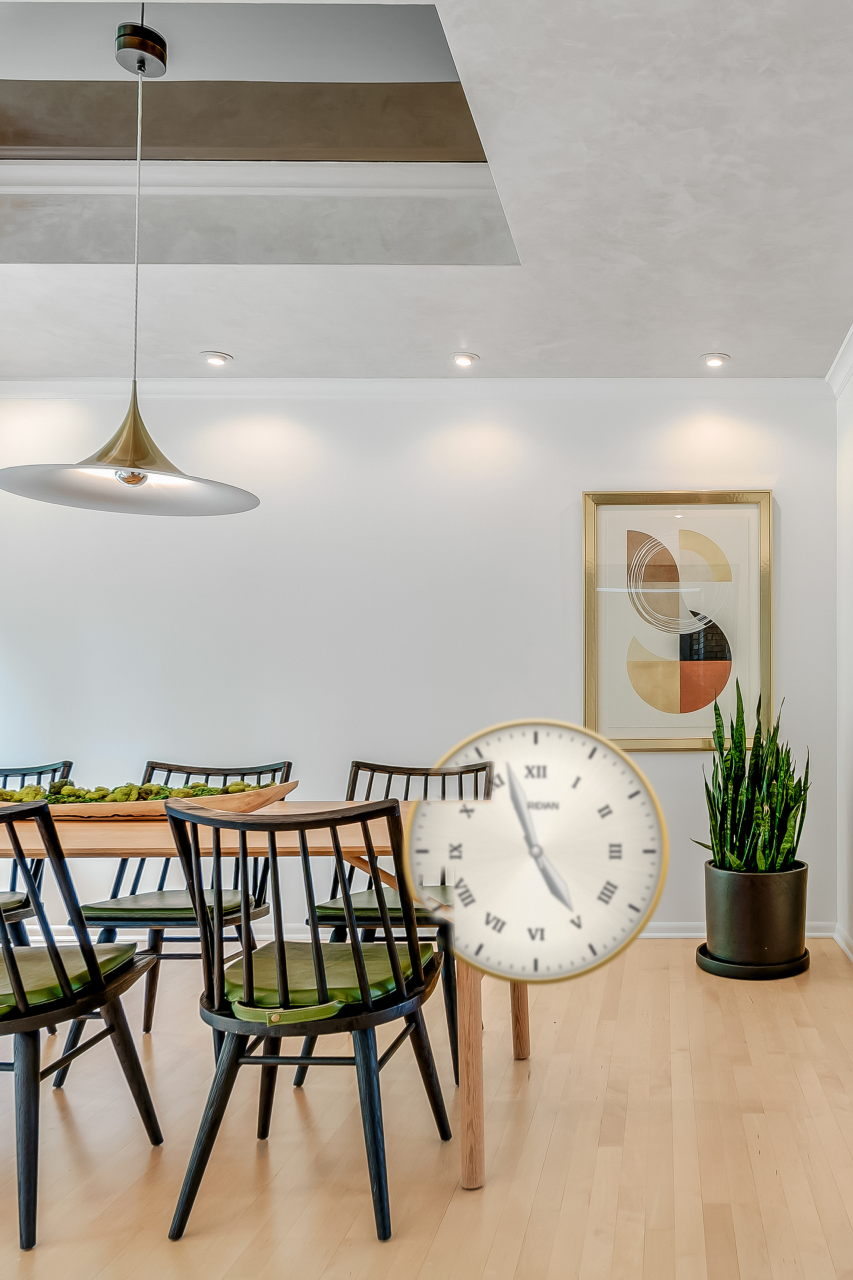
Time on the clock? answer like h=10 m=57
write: h=4 m=57
